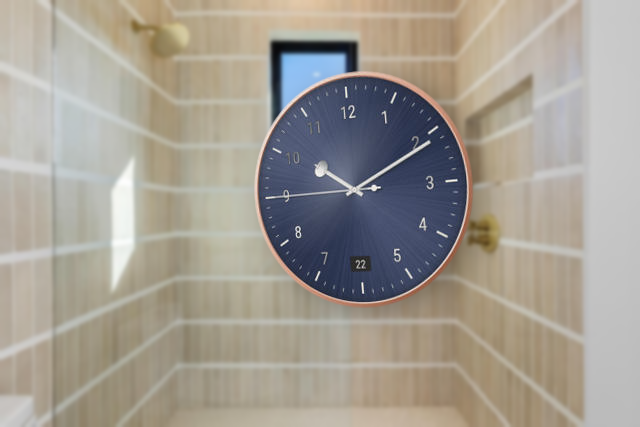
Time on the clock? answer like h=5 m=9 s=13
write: h=10 m=10 s=45
